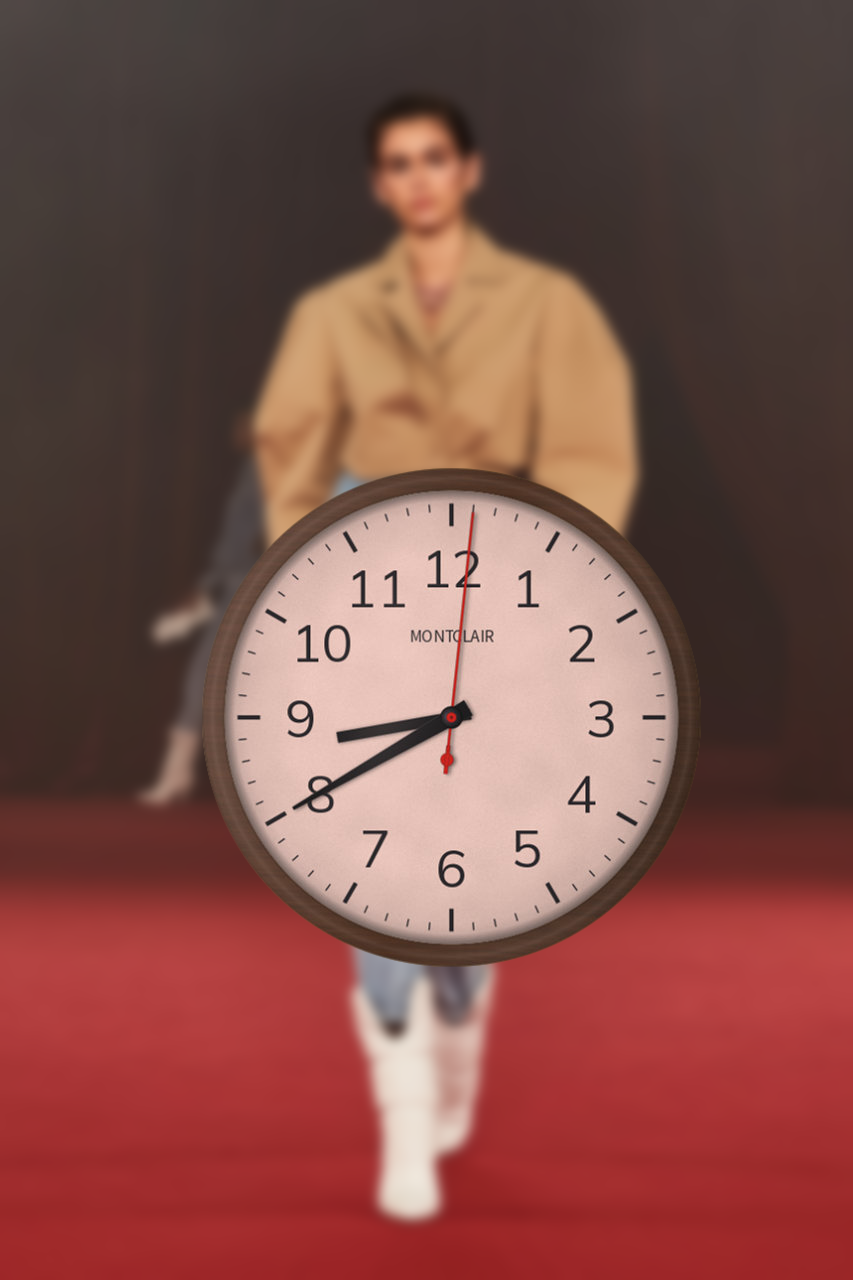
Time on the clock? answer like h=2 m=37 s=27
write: h=8 m=40 s=1
